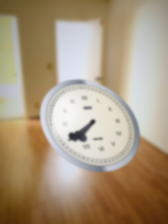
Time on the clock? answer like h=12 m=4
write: h=7 m=40
